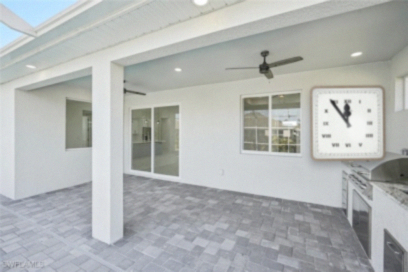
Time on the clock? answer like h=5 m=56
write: h=11 m=54
